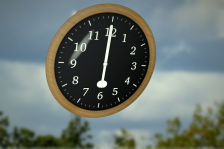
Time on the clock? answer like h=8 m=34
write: h=6 m=0
